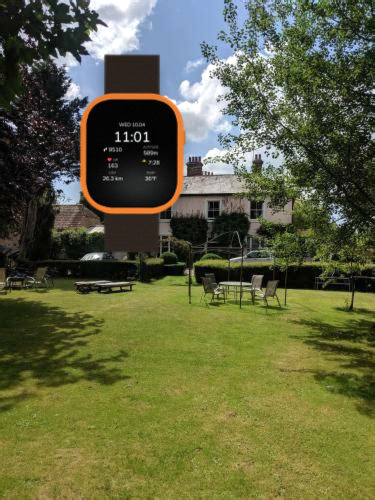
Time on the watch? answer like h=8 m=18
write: h=11 m=1
